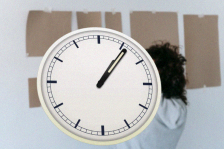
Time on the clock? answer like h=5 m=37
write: h=1 m=6
